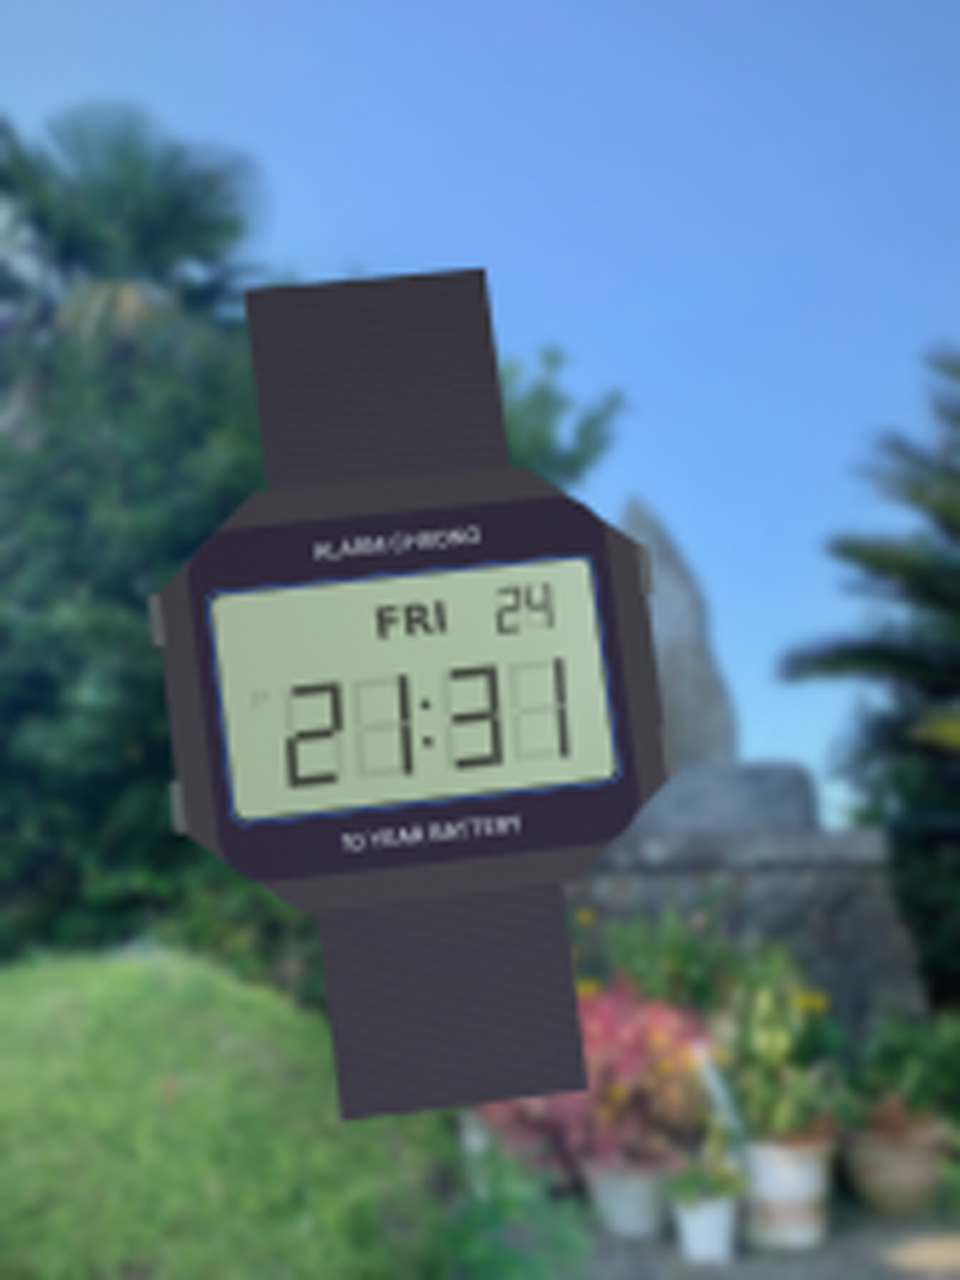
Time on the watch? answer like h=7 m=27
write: h=21 m=31
